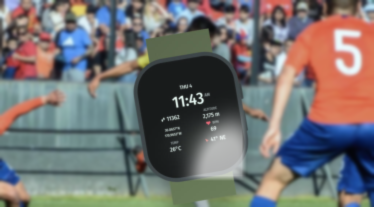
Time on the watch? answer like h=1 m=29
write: h=11 m=43
